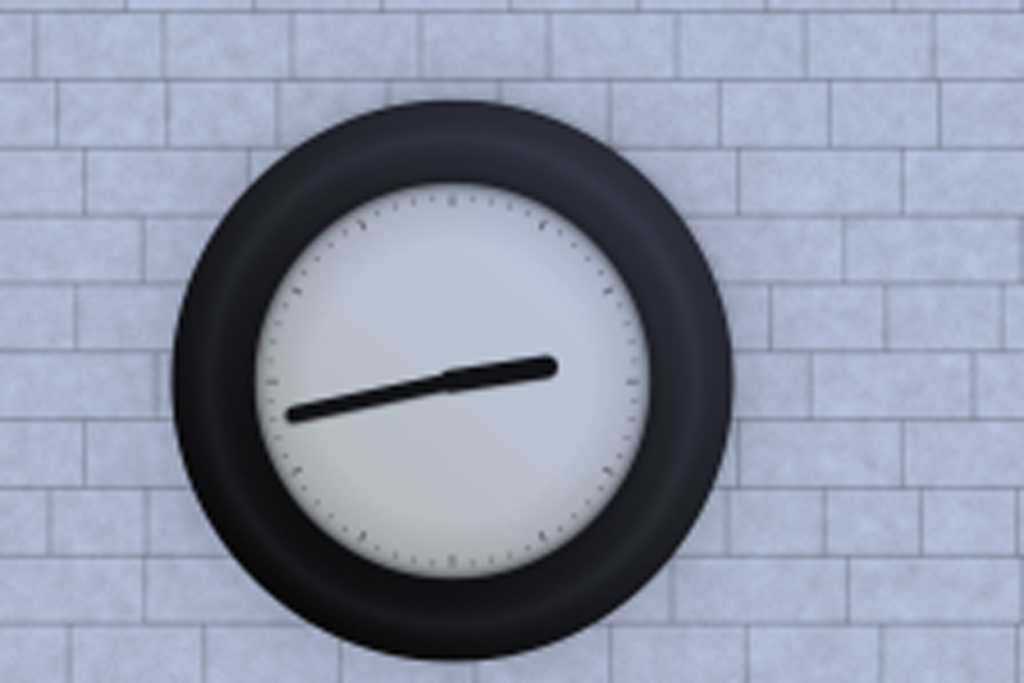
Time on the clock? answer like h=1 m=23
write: h=2 m=43
